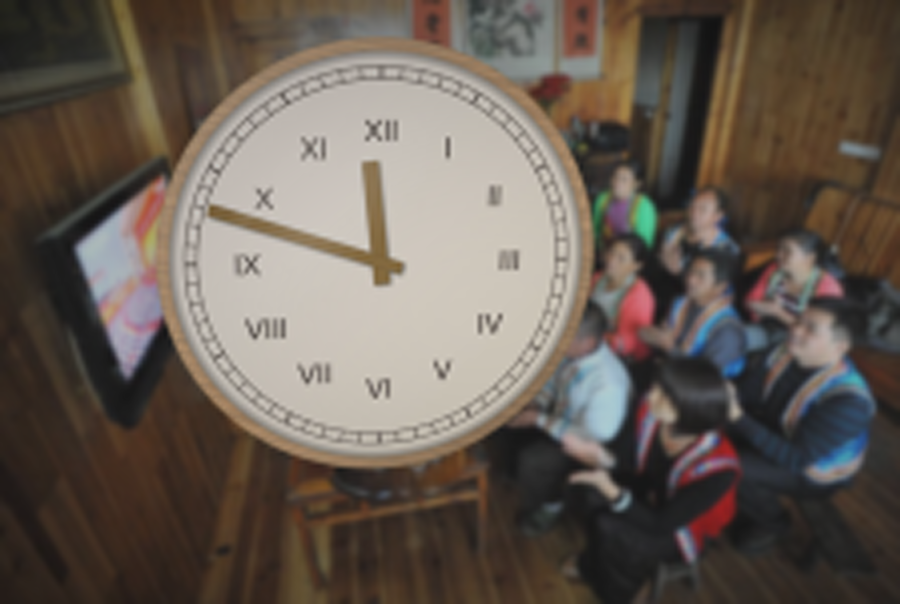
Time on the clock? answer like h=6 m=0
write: h=11 m=48
